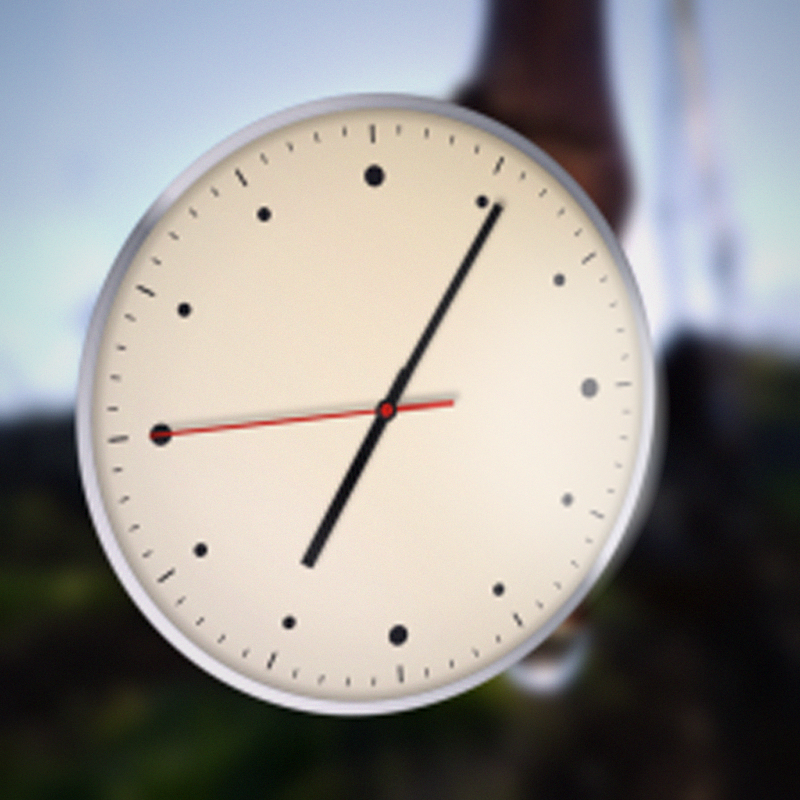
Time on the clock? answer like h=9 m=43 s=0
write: h=7 m=5 s=45
